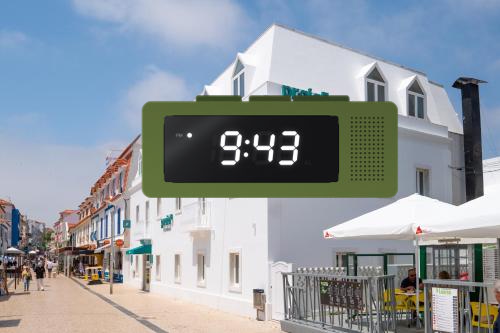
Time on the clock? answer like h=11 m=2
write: h=9 m=43
